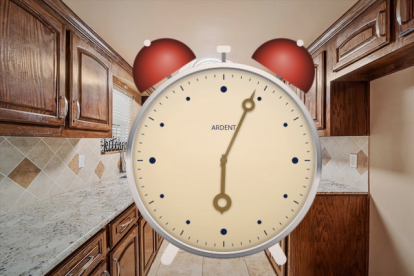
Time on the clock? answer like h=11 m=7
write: h=6 m=4
